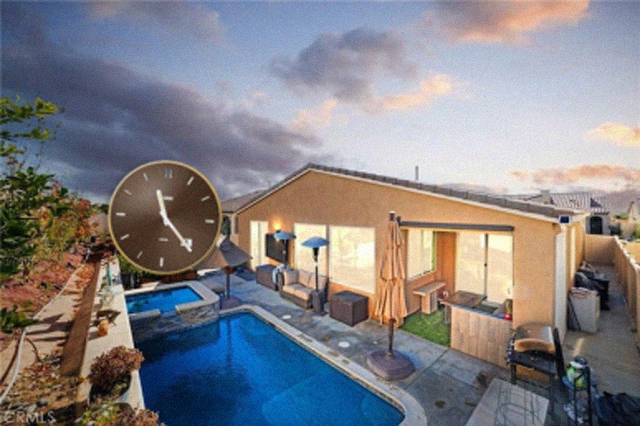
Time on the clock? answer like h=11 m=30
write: h=11 m=23
